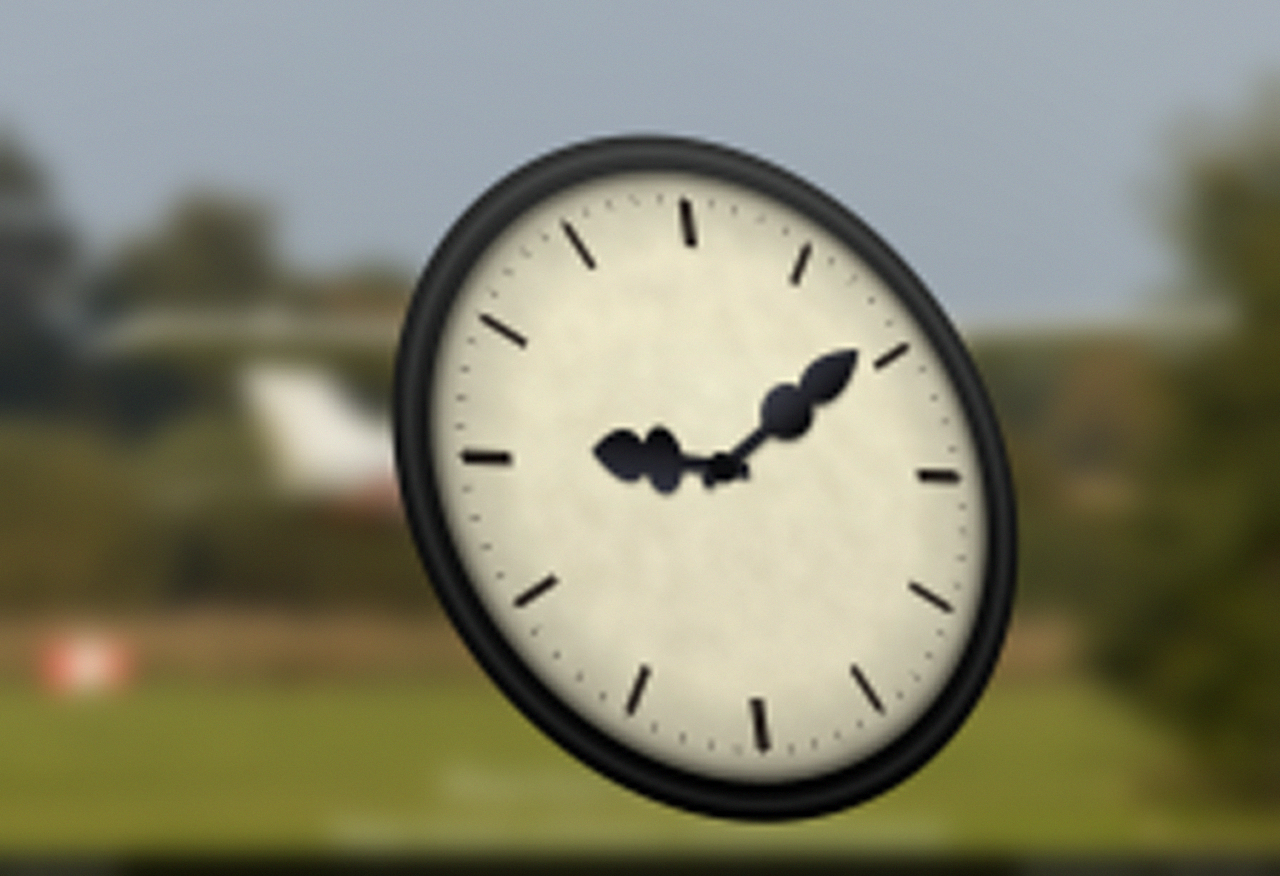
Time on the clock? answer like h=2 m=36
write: h=9 m=9
